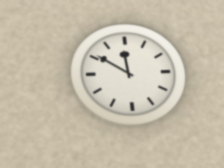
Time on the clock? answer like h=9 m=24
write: h=11 m=51
